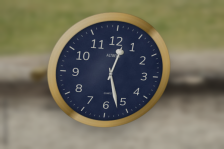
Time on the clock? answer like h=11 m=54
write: h=12 m=27
